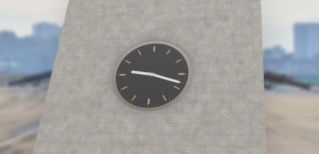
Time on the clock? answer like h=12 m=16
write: h=9 m=18
